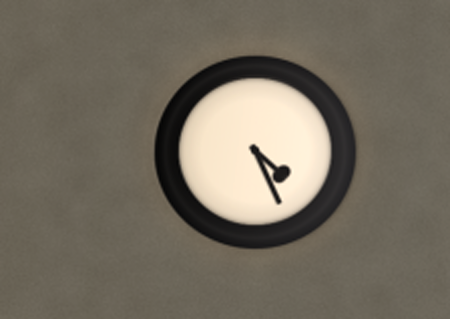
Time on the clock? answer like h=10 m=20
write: h=4 m=26
